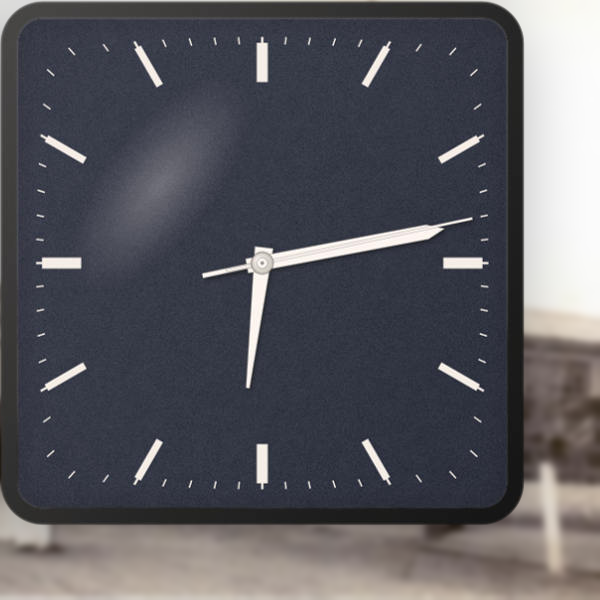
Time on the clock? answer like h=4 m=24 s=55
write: h=6 m=13 s=13
